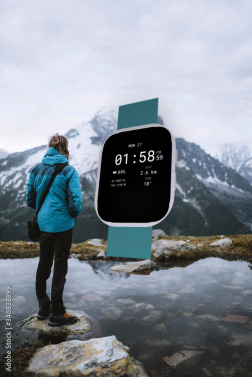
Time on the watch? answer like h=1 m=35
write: h=1 m=58
